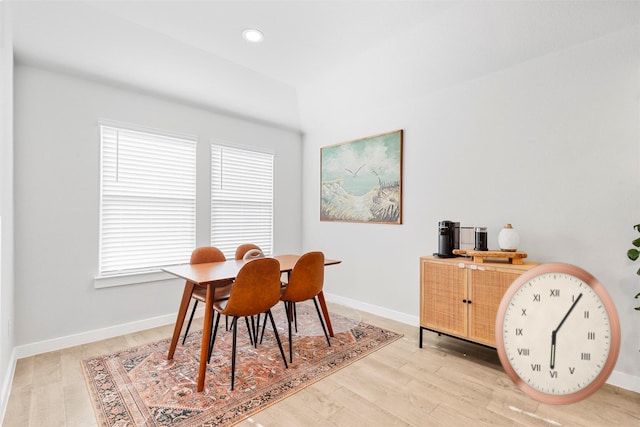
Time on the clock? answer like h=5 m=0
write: h=6 m=6
